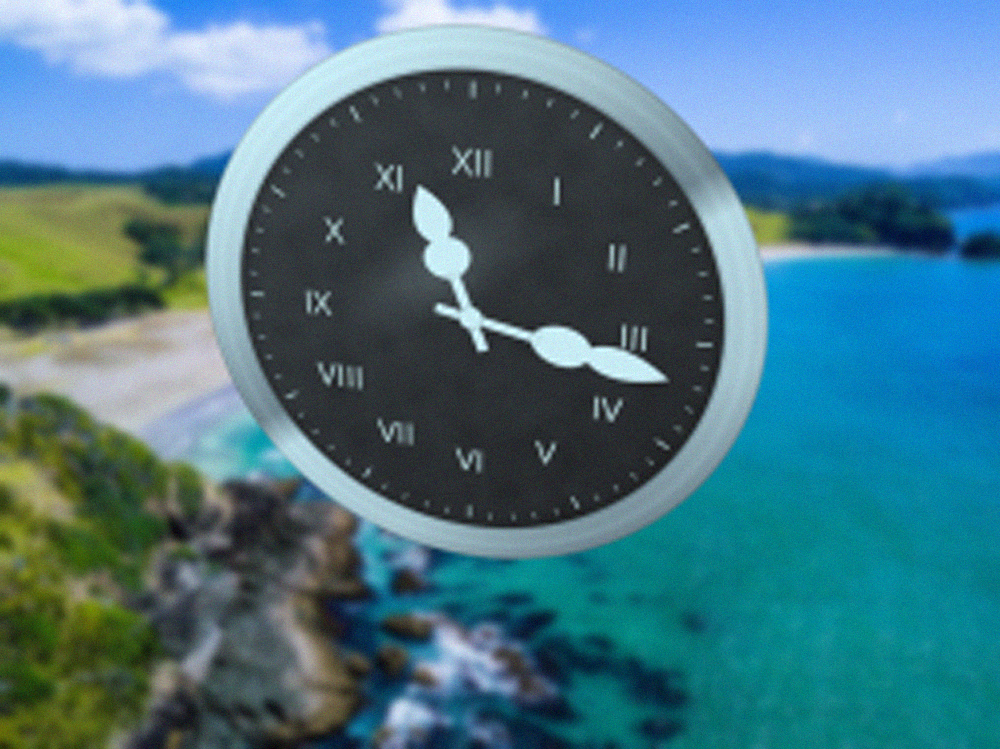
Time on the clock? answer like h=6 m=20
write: h=11 m=17
